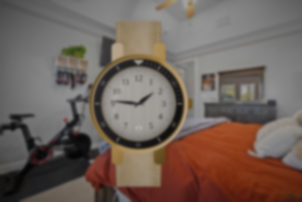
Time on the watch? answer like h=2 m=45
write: h=1 m=46
